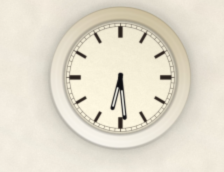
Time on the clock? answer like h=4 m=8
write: h=6 m=29
